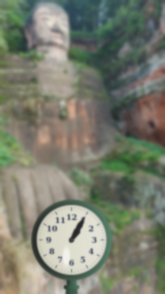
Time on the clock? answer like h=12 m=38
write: h=1 m=5
